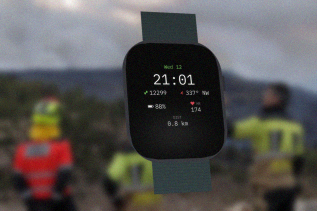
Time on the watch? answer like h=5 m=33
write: h=21 m=1
